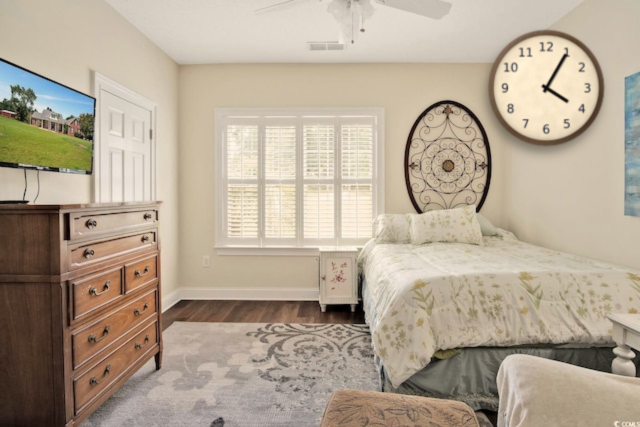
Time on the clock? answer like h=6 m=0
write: h=4 m=5
